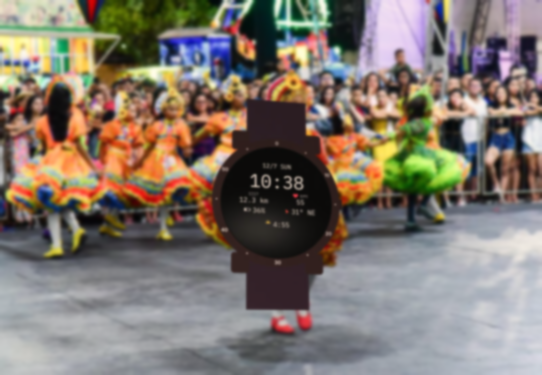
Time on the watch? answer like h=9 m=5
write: h=10 m=38
